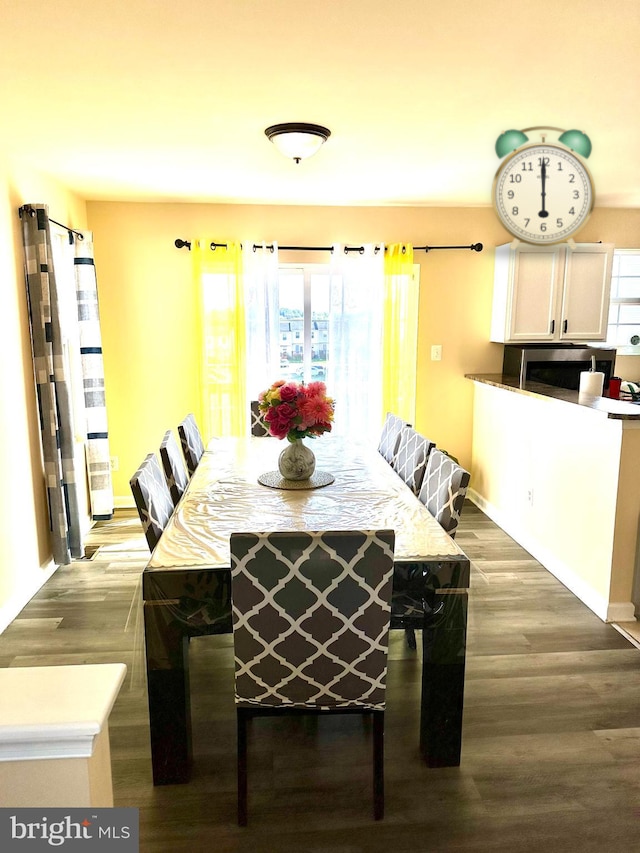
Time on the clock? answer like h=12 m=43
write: h=6 m=0
